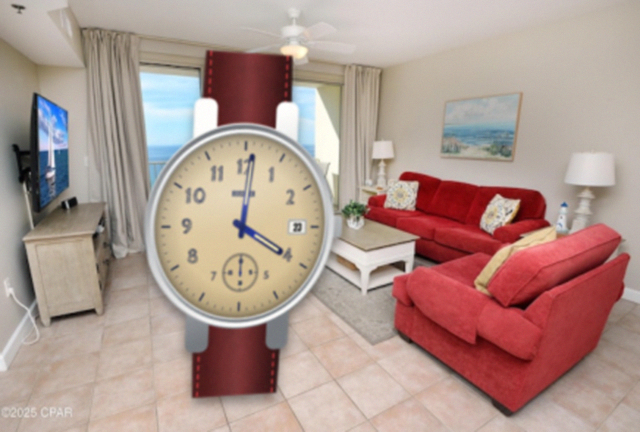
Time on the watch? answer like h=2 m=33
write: h=4 m=1
